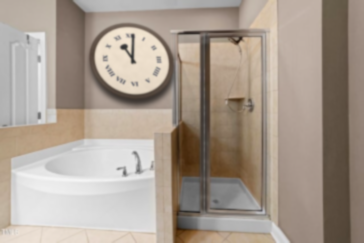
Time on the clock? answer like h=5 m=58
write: h=11 m=1
